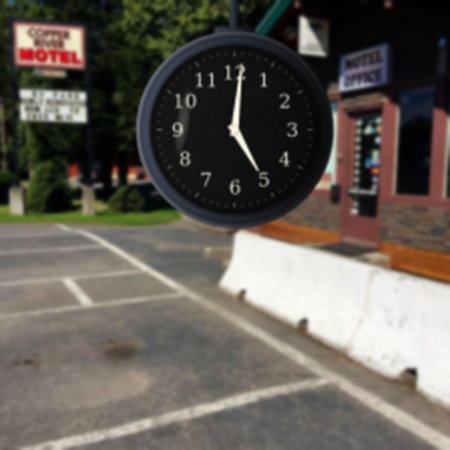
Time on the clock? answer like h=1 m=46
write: h=5 m=1
